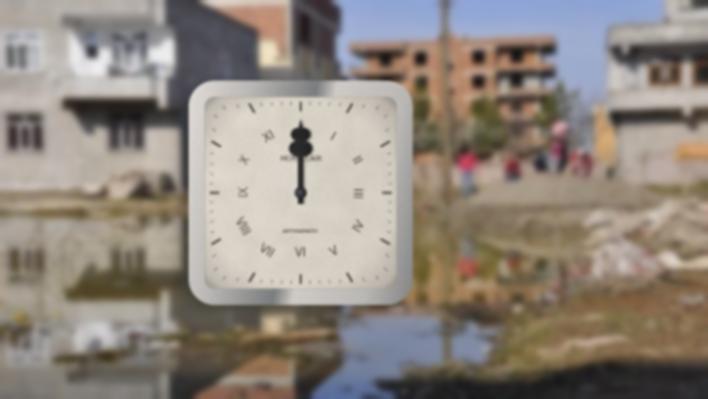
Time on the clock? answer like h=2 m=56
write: h=12 m=0
